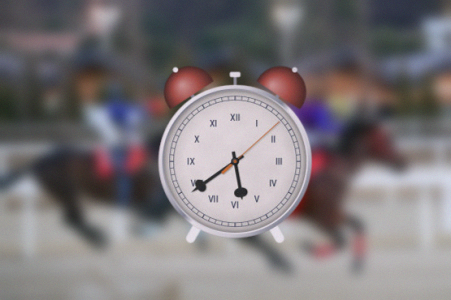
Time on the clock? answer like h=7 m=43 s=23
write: h=5 m=39 s=8
